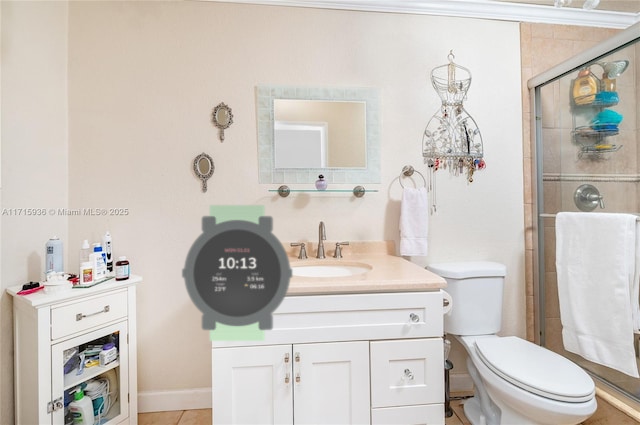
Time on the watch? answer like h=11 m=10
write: h=10 m=13
